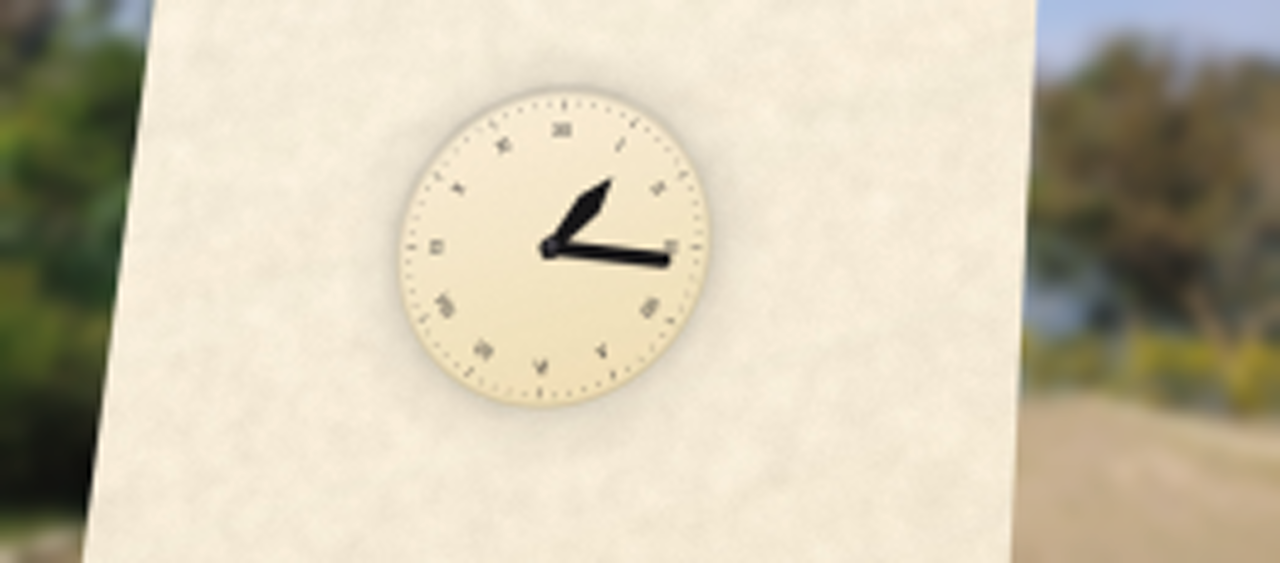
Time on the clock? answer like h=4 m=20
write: h=1 m=16
